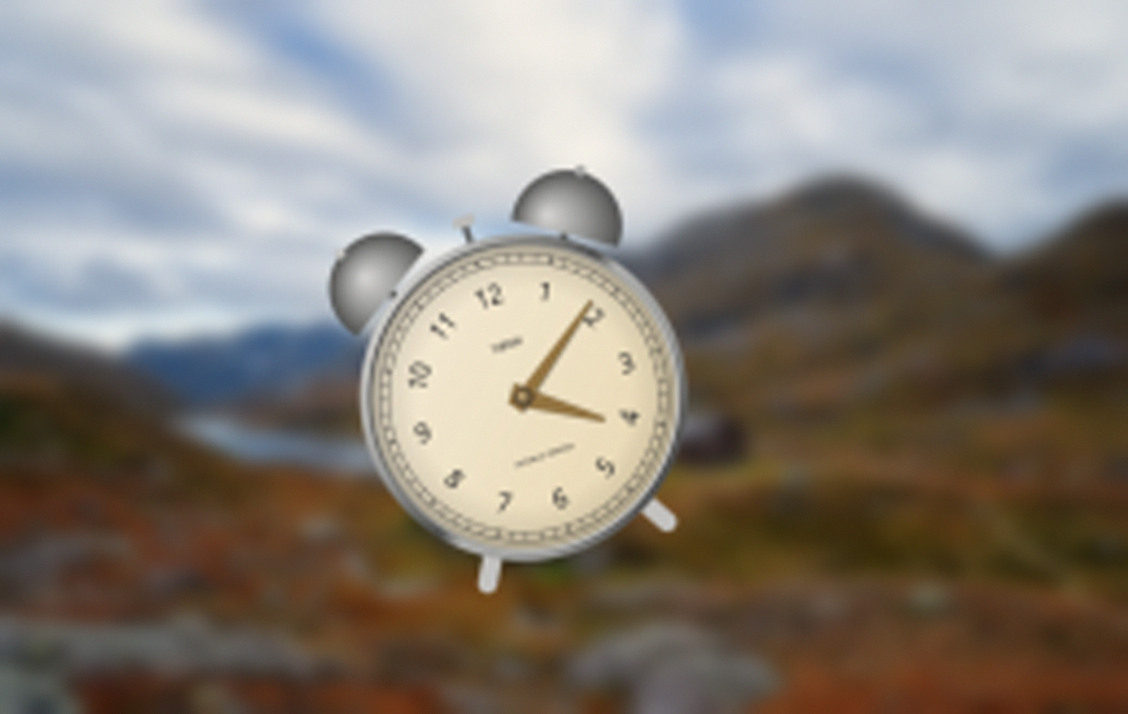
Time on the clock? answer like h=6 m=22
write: h=4 m=9
